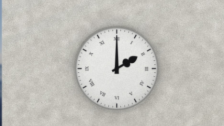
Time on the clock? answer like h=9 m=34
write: h=2 m=0
